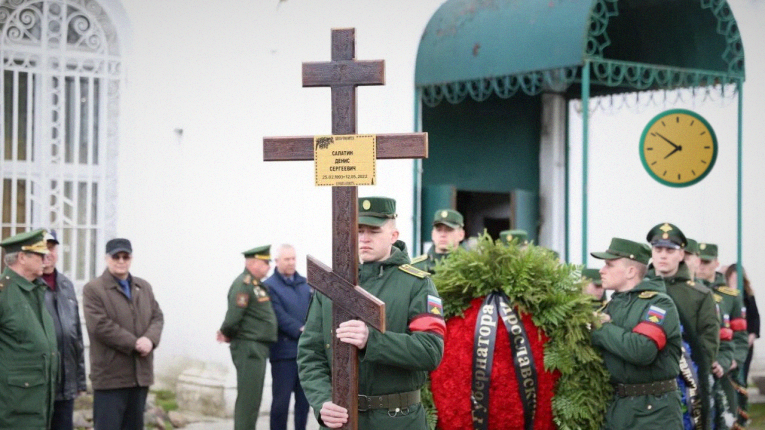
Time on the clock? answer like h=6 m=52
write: h=7 m=51
